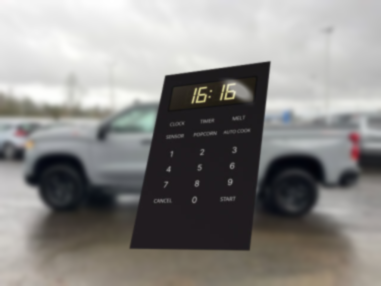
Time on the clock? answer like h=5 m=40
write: h=16 m=16
